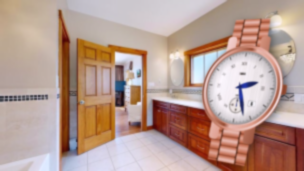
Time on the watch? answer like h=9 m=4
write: h=2 m=27
